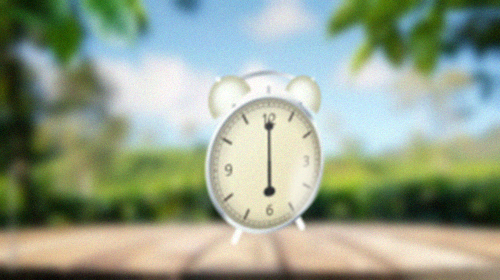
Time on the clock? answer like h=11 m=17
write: h=6 m=0
